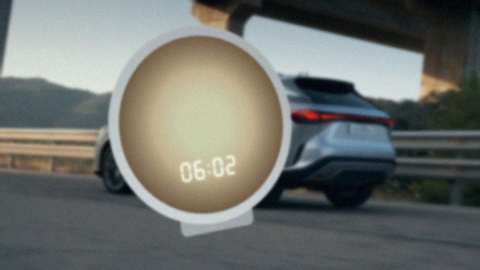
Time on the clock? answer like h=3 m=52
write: h=6 m=2
